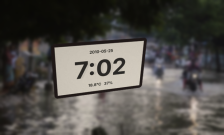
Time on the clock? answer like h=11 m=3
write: h=7 m=2
